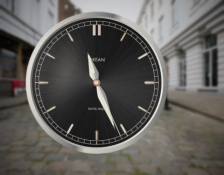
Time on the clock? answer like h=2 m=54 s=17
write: h=11 m=26 s=26
